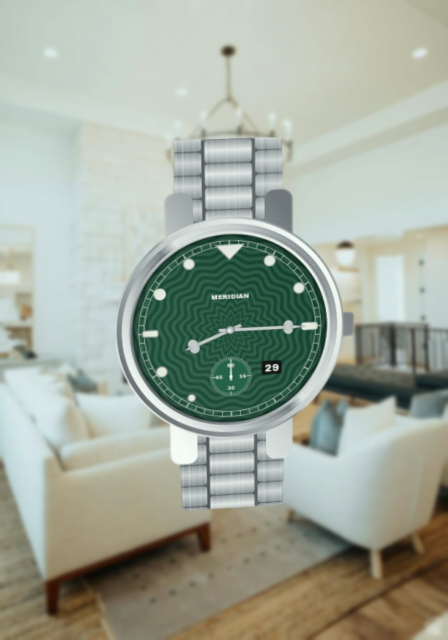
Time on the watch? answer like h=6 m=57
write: h=8 m=15
